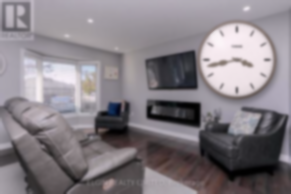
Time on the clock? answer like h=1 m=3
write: h=3 m=43
